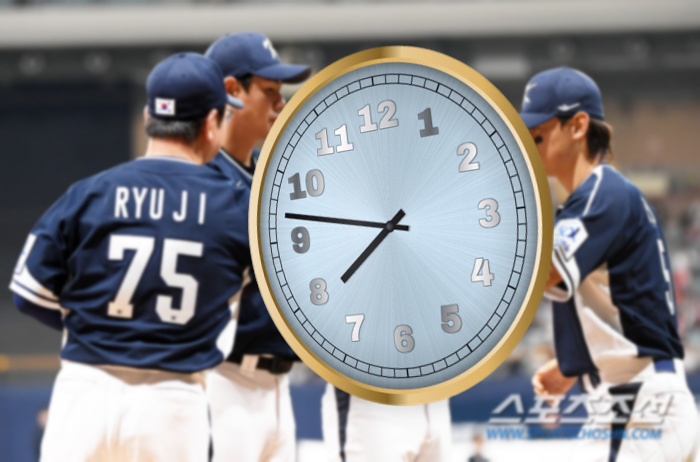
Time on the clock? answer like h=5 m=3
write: h=7 m=47
